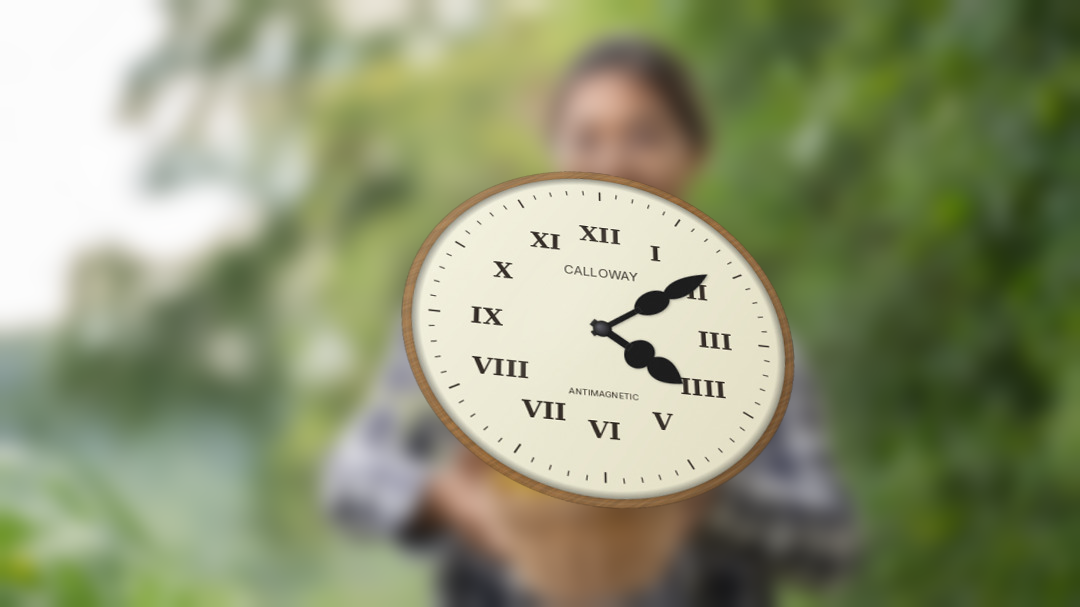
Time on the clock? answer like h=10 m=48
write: h=4 m=9
